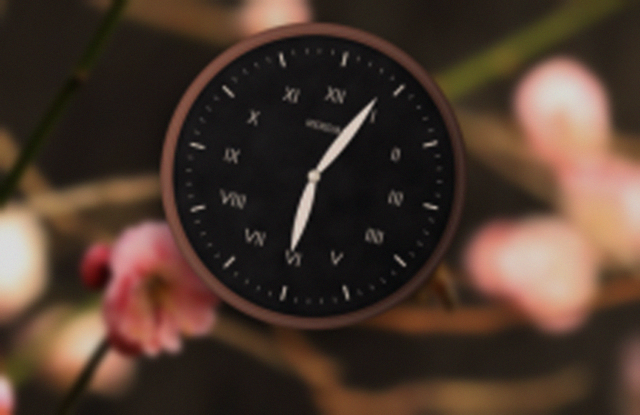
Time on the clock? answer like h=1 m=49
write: h=6 m=4
